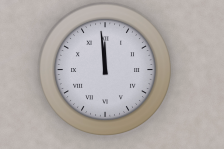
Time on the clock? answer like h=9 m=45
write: h=11 m=59
